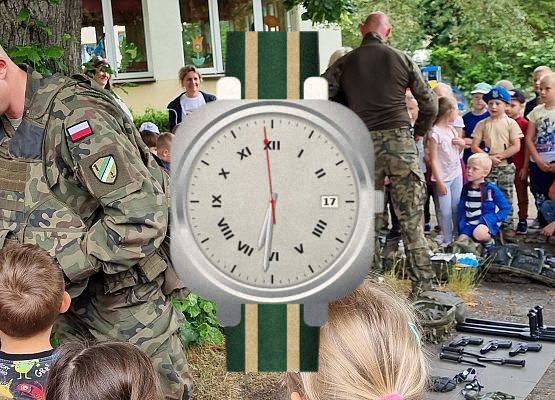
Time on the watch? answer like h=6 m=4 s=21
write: h=6 m=30 s=59
